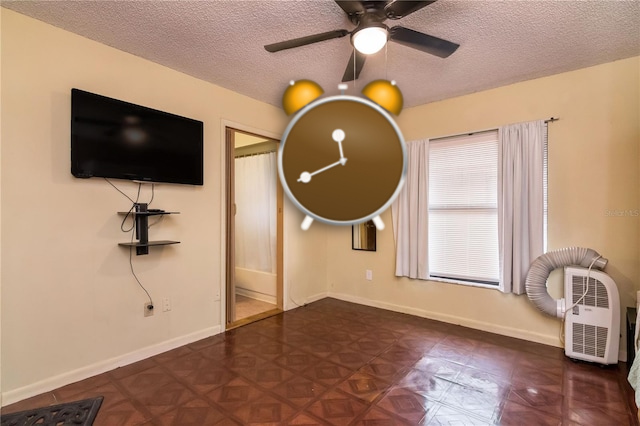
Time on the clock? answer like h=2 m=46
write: h=11 m=41
